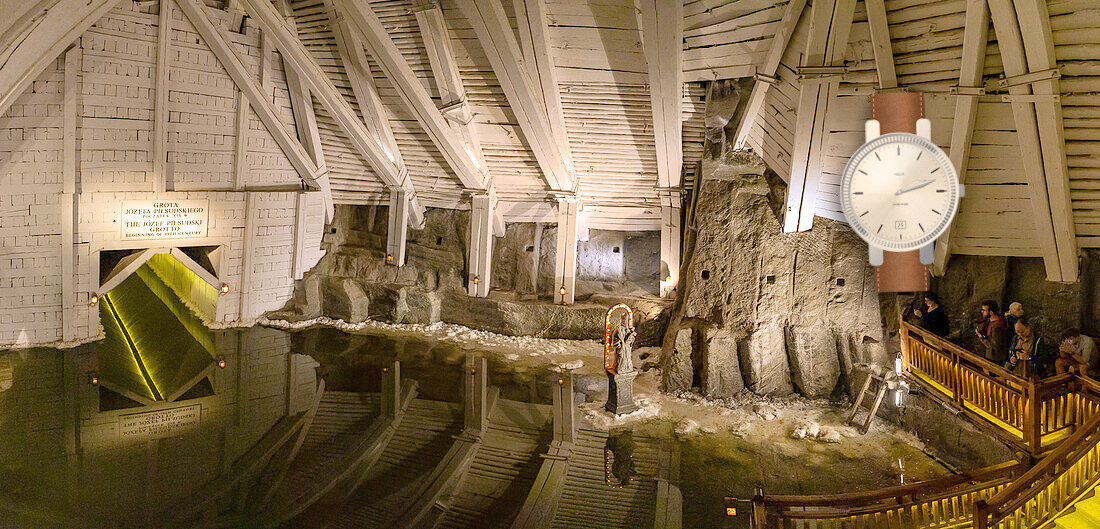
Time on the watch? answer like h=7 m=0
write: h=2 m=12
